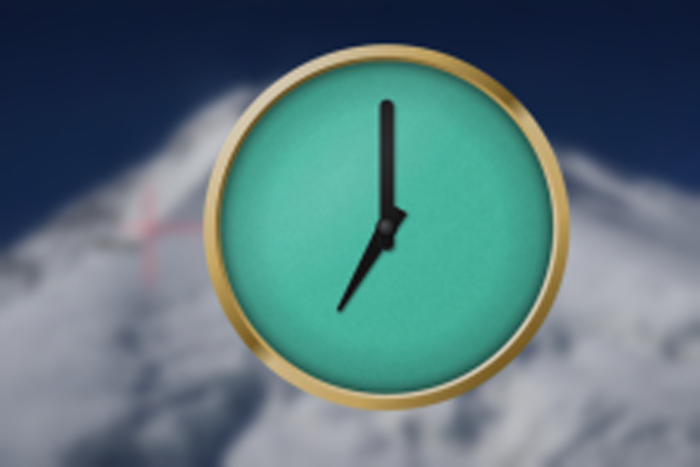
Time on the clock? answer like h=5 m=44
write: h=7 m=0
